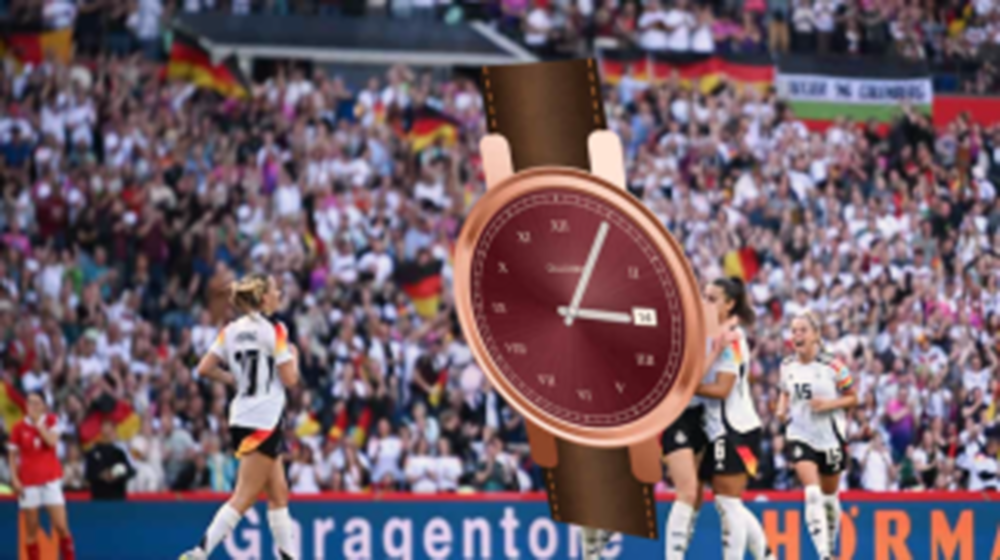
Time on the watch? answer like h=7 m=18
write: h=3 m=5
